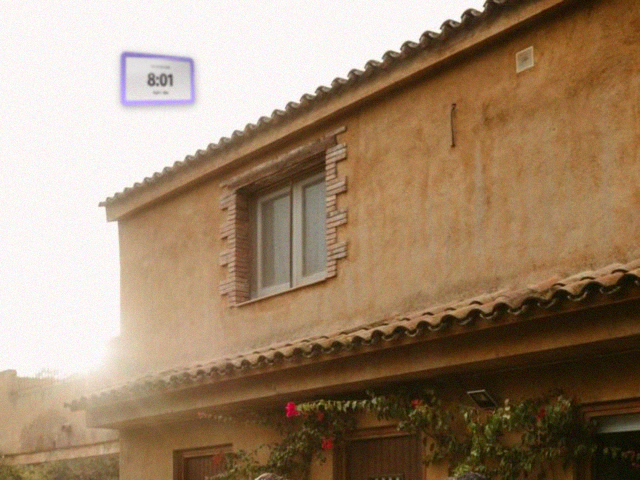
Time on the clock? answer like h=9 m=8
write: h=8 m=1
